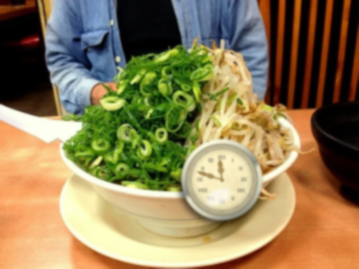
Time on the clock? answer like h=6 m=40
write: h=11 m=48
